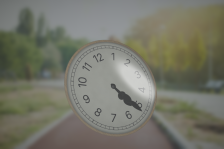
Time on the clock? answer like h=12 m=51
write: h=5 m=26
